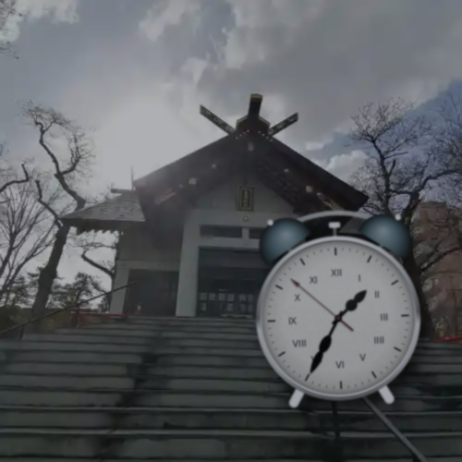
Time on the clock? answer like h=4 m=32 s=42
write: h=1 m=34 s=52
